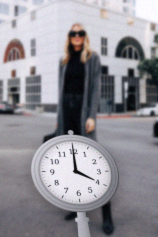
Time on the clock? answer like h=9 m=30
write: h=4 m=0
